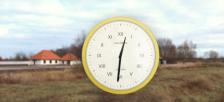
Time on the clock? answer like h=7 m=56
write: h=12 m=31
